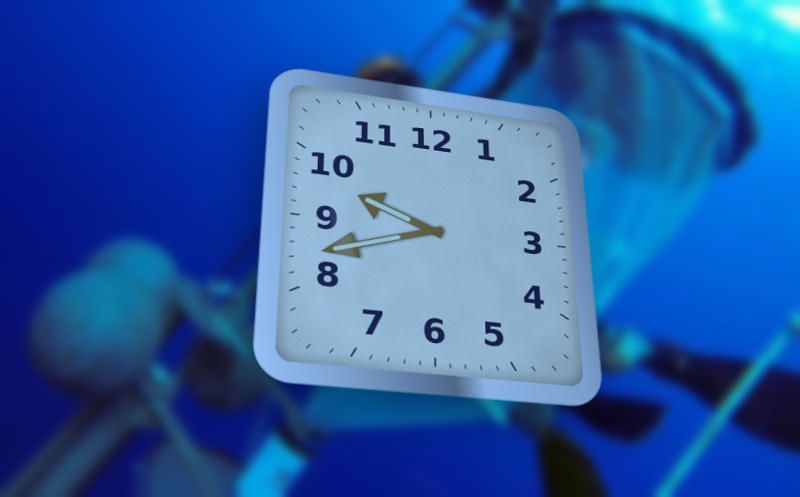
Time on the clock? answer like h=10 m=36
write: h=9 m=42
